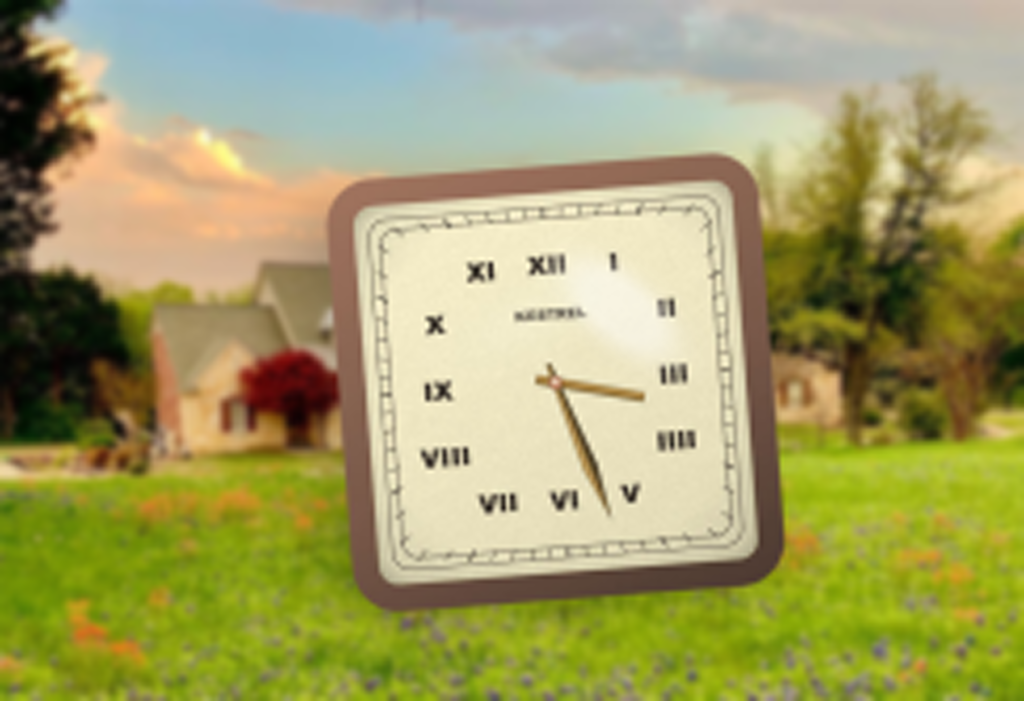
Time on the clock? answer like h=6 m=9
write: h=3 m=27
